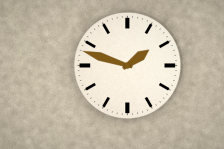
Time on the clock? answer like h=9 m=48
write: h=1 m=48
